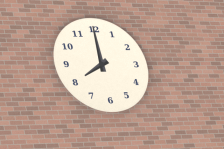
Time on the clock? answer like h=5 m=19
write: h=8 m=0
